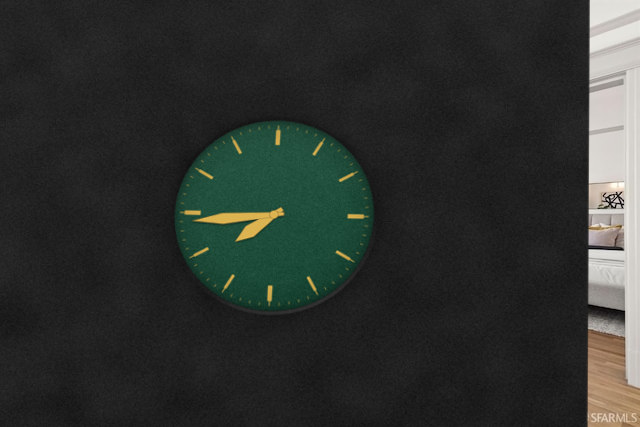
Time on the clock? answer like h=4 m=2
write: h=7 m=44
